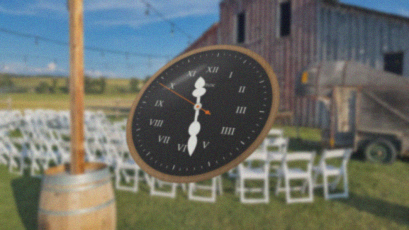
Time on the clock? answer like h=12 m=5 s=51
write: h=11 m=27 s=49
